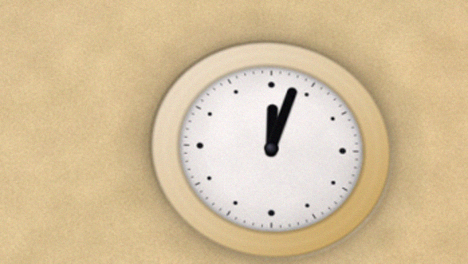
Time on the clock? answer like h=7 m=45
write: h=12 m=3
